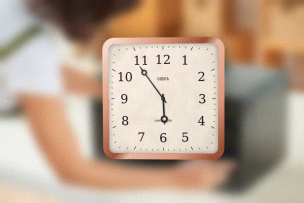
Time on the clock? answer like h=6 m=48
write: h=5 m=54
